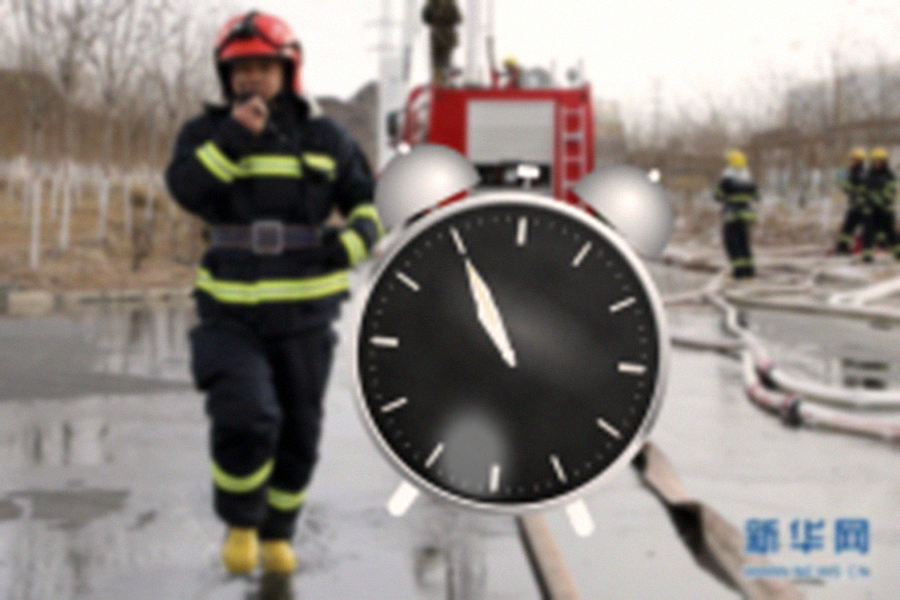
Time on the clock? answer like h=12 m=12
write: h=10 m=55
